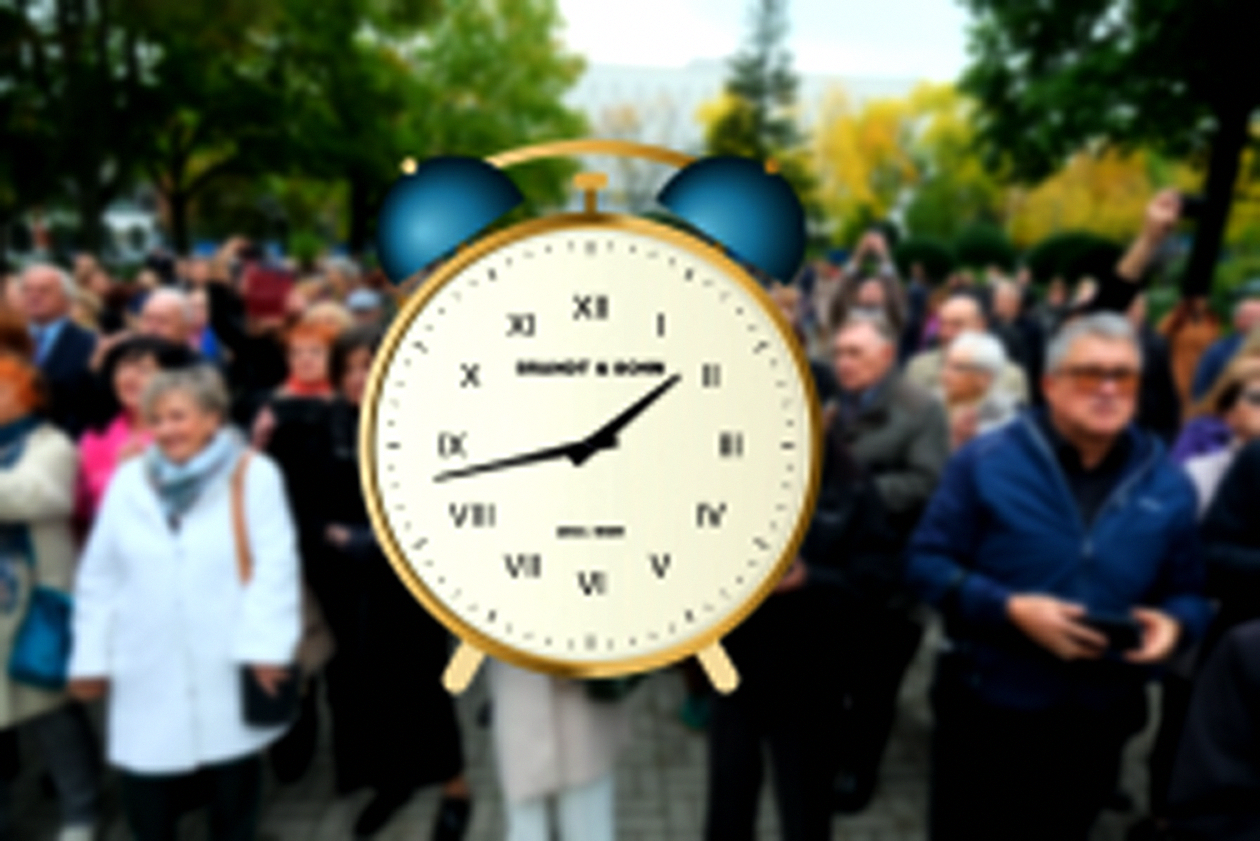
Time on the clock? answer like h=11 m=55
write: h=1 m=43
